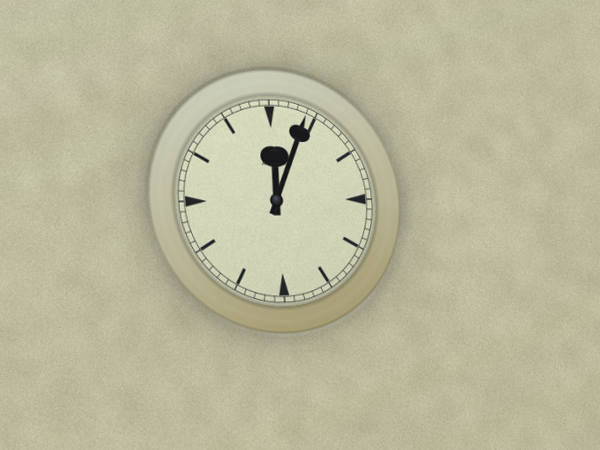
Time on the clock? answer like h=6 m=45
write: h=12 m=4
